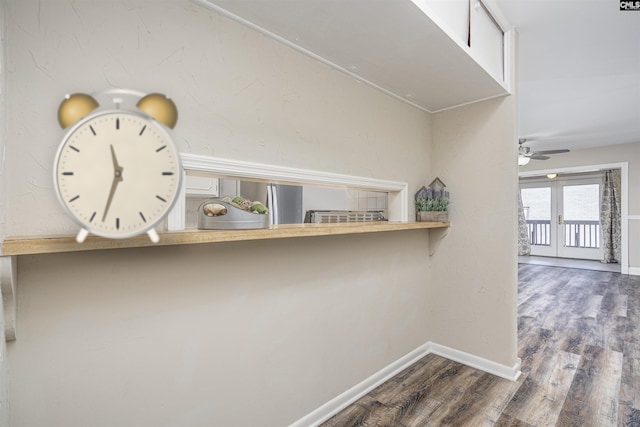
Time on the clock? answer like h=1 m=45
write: h=11 m=33
